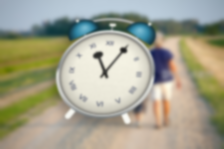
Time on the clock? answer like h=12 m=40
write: h=11 m=5
